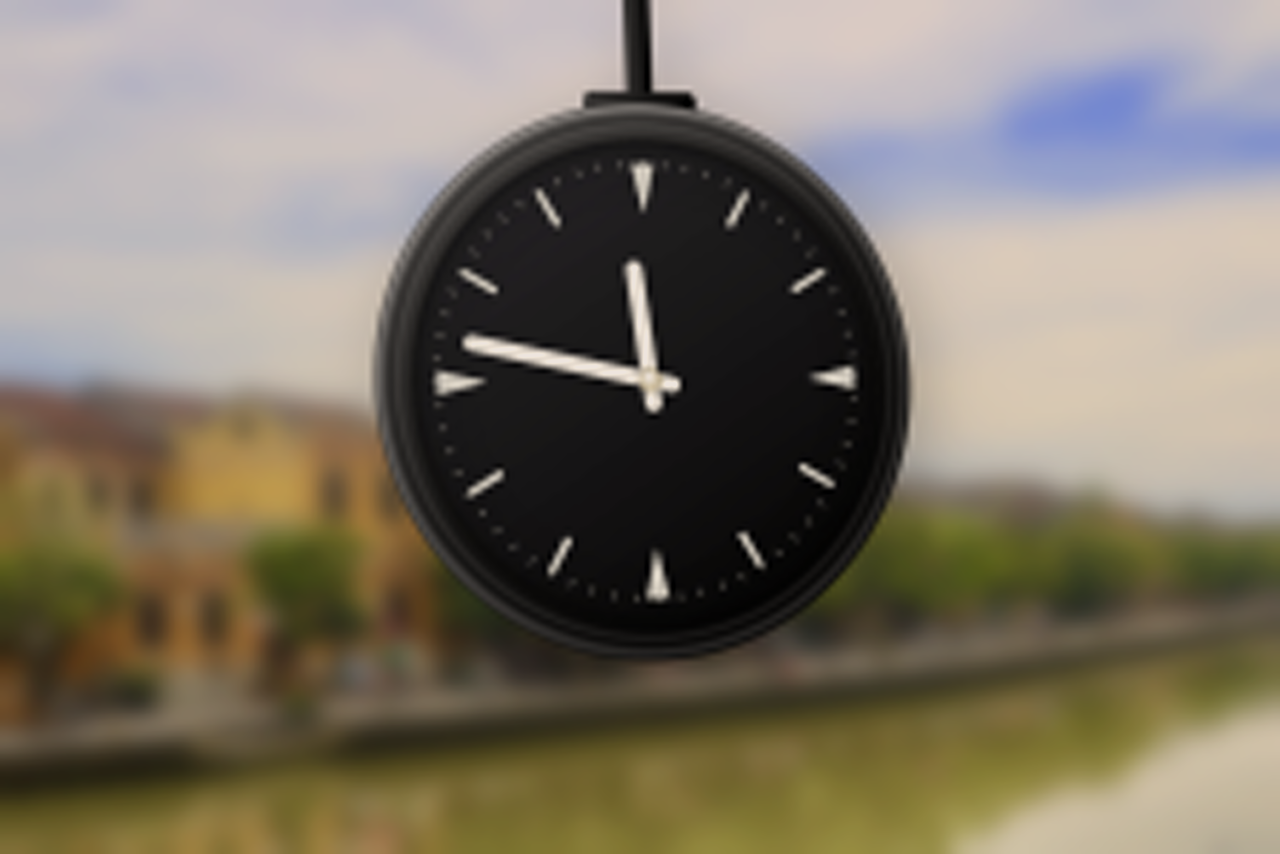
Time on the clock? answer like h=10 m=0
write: h=11 m=47
